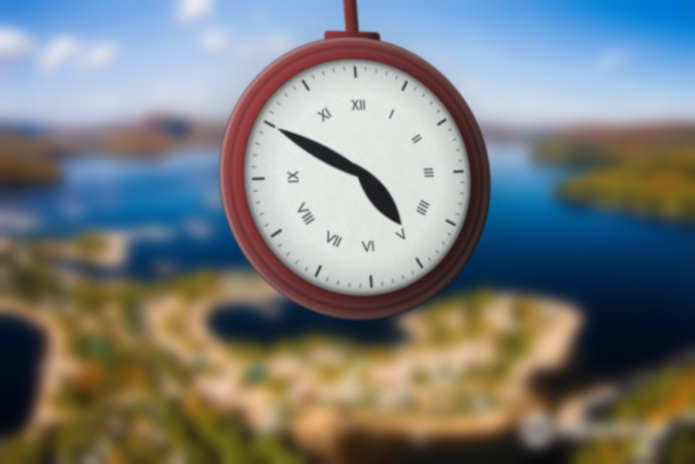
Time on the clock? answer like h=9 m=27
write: h=4 m=50
